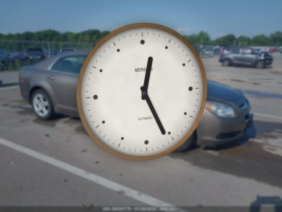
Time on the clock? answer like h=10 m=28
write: h=12 m=26
